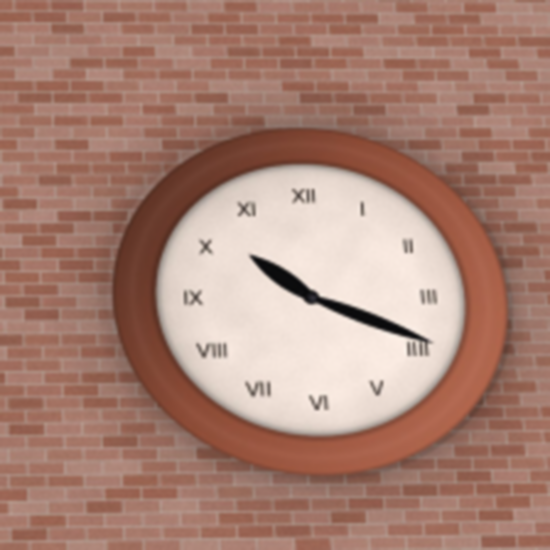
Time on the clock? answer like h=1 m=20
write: h=10 m=19
